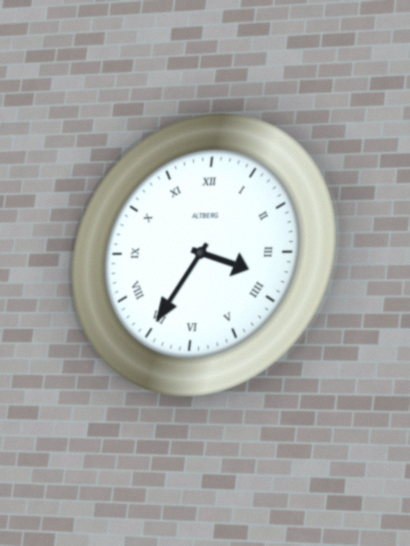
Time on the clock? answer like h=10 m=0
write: h=3 m=35
